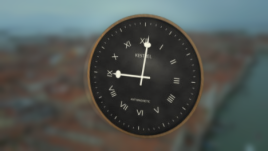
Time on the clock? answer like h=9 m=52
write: h=9 m=1
